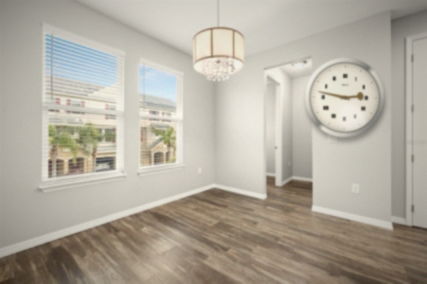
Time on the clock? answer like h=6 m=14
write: h=2 m=47
